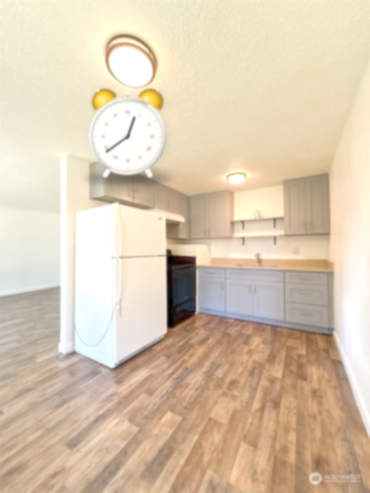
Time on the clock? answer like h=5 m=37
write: h=12 m=39
